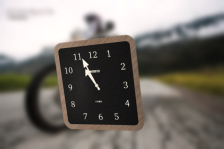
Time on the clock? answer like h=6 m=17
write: h=10 m=56
